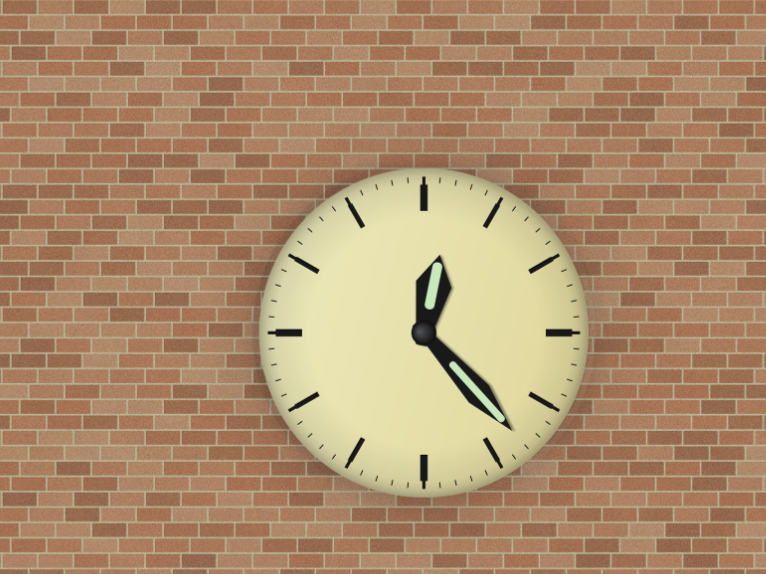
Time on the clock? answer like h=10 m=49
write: h=12 m=23
